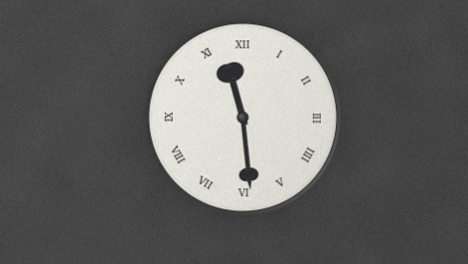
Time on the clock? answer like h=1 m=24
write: h=11 m=29
